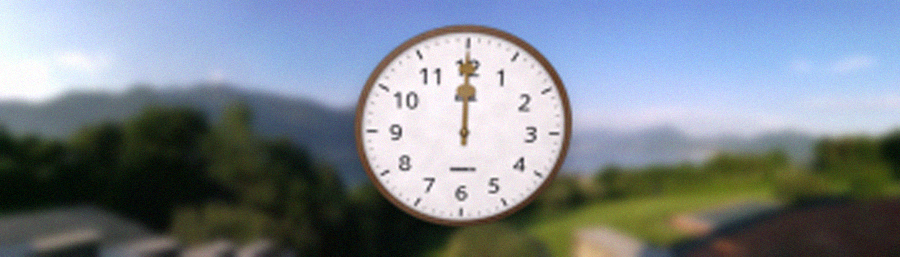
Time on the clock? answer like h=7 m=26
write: h=12 m=0
